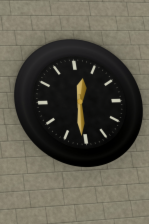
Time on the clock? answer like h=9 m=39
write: h=12 m=31
